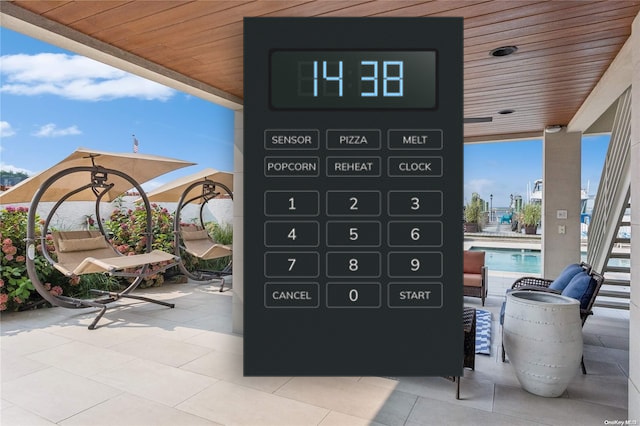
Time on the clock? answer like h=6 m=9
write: h=14 m=38
